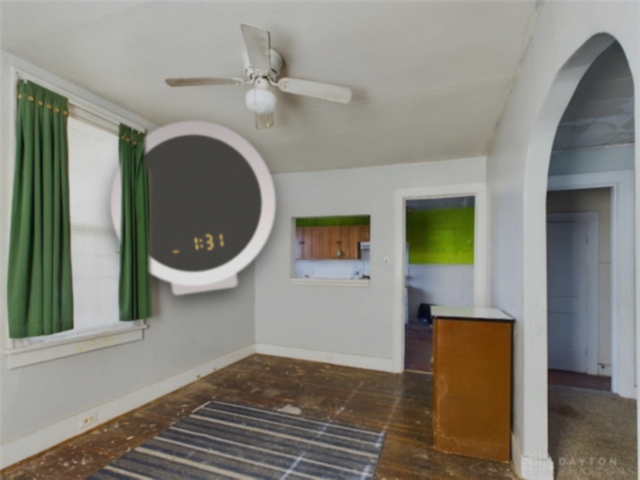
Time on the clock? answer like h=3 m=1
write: h=1 m=31
